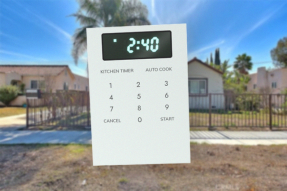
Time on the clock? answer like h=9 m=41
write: h=2 m=40
